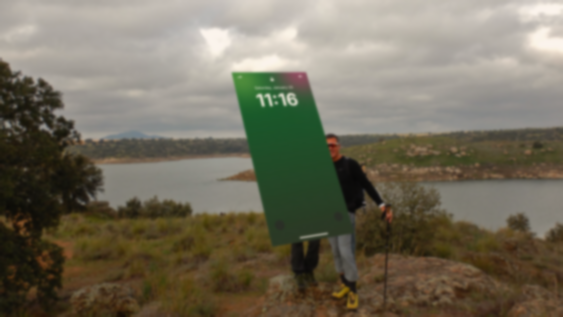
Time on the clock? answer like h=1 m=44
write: h=11 m=16
